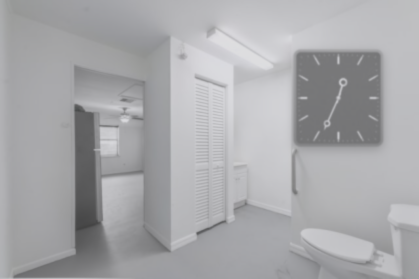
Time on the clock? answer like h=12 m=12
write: h=12 m=34
